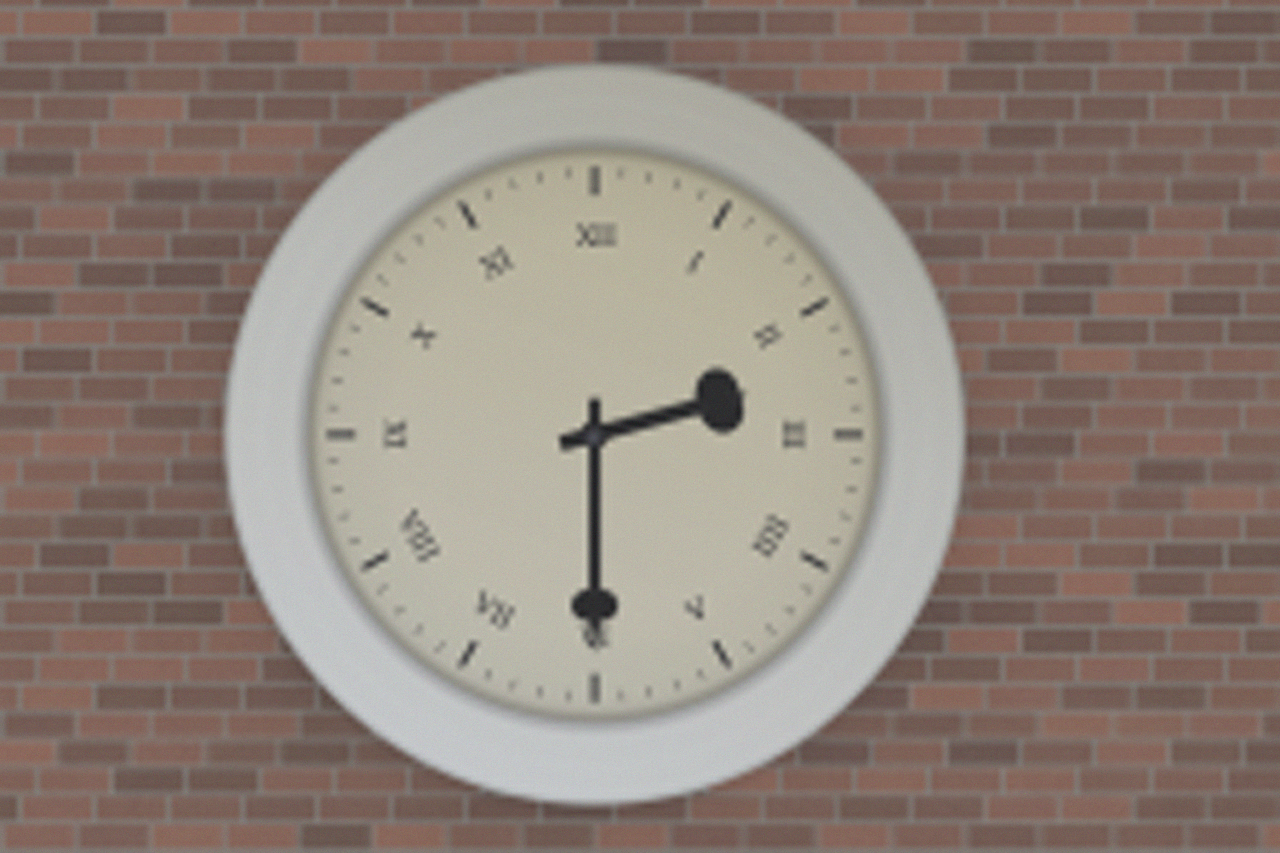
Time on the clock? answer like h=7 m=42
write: h=2 m=30
